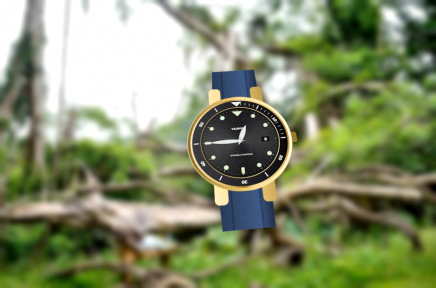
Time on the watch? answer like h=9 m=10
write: h=12 m=45
